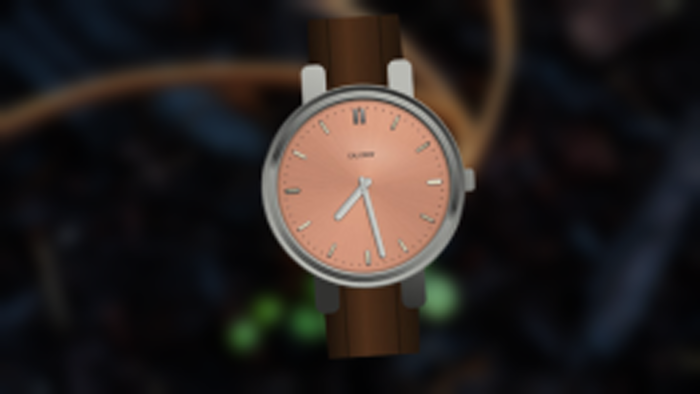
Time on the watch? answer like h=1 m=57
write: h=7 m=28
